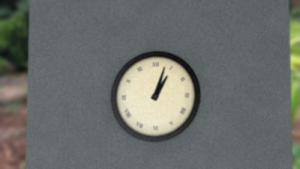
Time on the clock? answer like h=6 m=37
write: h=1 m=3
